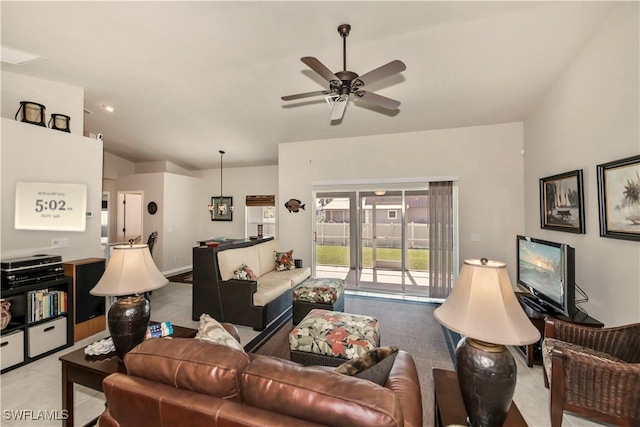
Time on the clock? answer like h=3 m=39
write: h=5 m=2
